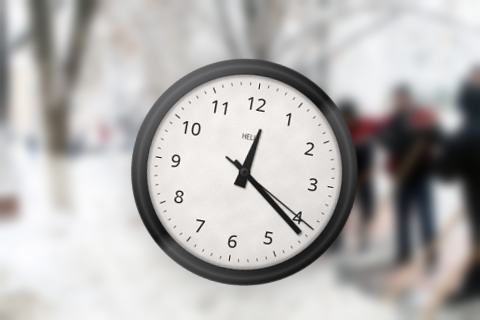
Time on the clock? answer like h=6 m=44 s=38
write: h=12 m=21 s=20
